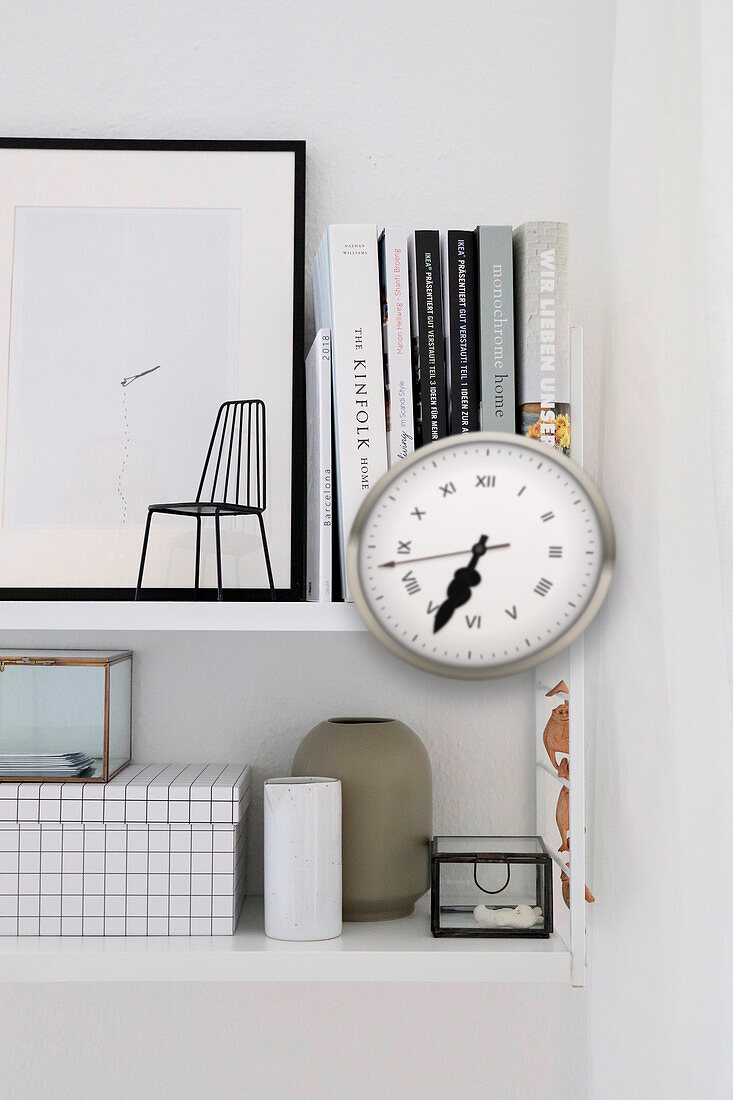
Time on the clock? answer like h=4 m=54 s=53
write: h=6 m=33 s=43
